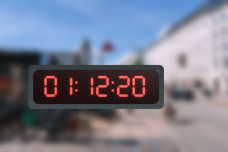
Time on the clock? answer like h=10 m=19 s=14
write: h=1 m=12 s=20
